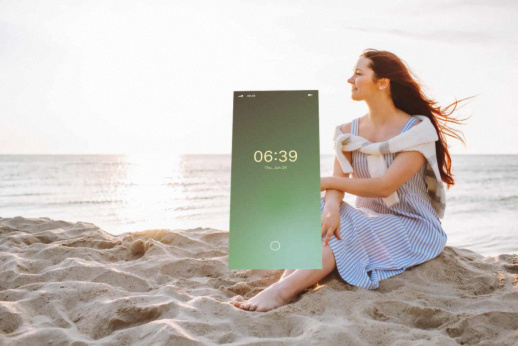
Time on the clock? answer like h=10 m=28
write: h=6 m=39
